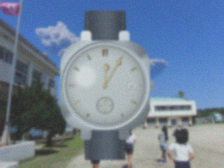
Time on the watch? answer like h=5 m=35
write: h=12 m=5
